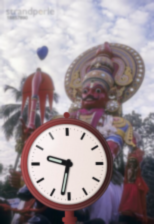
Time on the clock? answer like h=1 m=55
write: h=9 m=32
